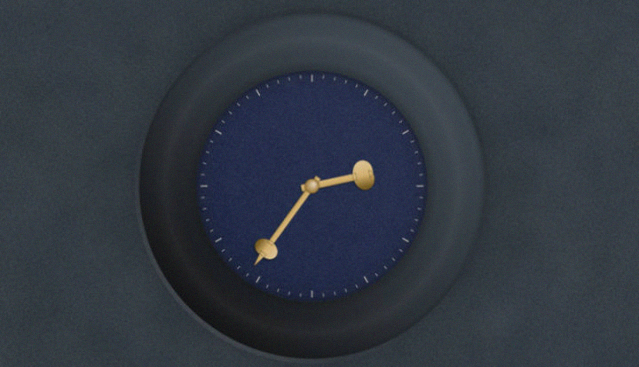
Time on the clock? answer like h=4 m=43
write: h=2 m=36
